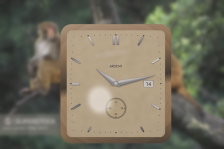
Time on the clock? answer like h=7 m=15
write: h=10 m=13
